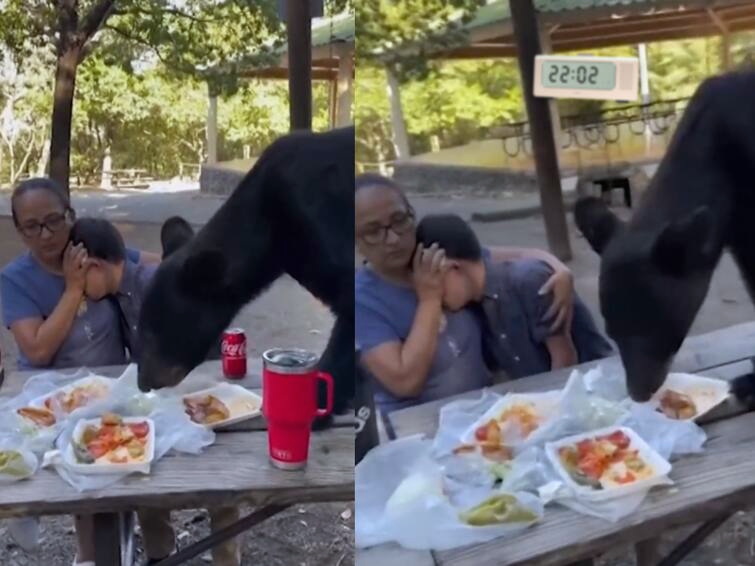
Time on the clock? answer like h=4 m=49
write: h=22 m=2
